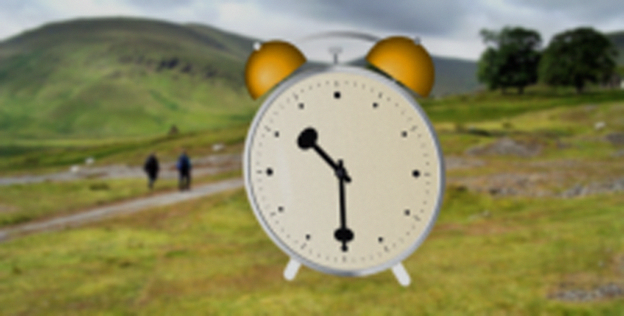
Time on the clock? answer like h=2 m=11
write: h=10 m=30
